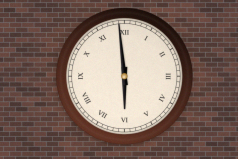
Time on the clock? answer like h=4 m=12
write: h=5 m=59
